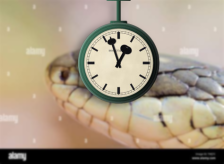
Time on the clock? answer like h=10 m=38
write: h=12 m=57
